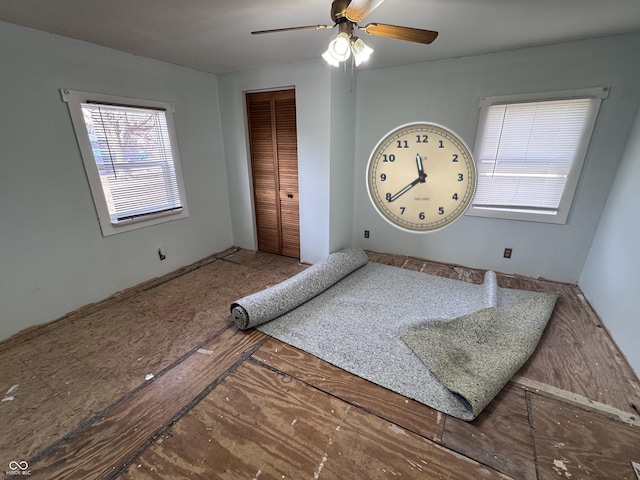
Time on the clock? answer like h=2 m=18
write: h=11 m=39
